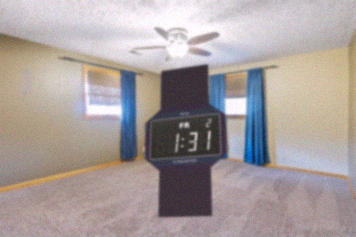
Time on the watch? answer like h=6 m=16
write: h=1 m=31
